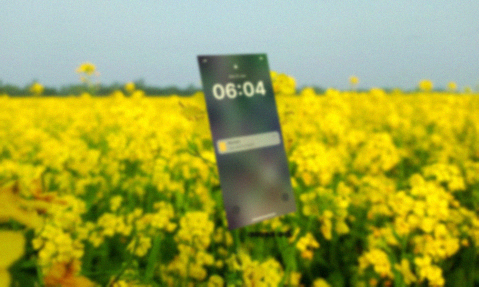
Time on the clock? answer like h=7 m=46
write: h=6 m=4
